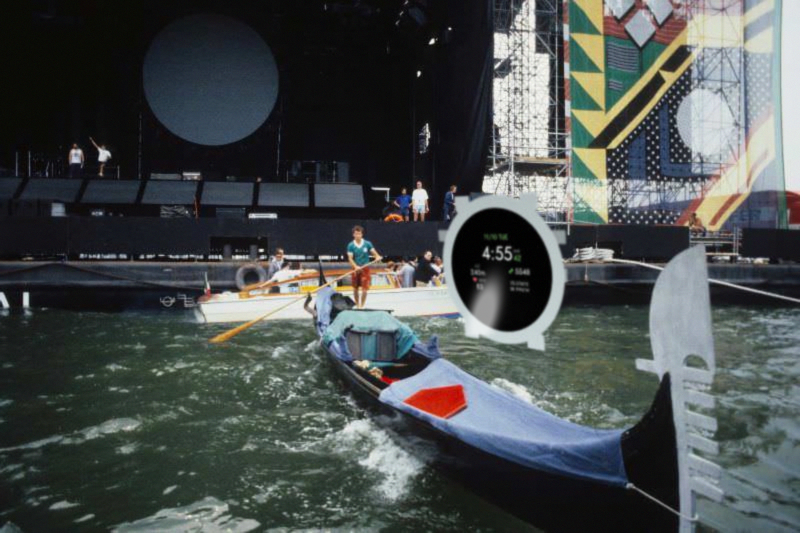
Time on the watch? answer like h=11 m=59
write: h=4 m=55
